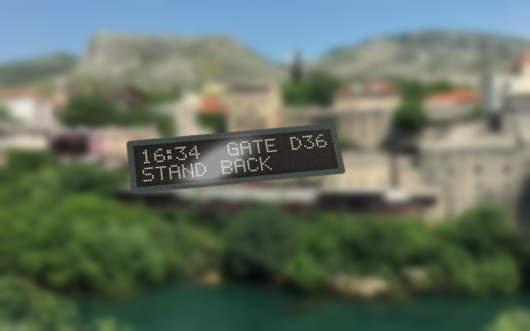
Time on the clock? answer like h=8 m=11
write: h=16 m=34
